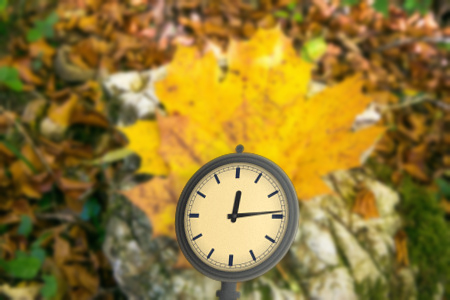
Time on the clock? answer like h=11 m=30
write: h=12 m=14
